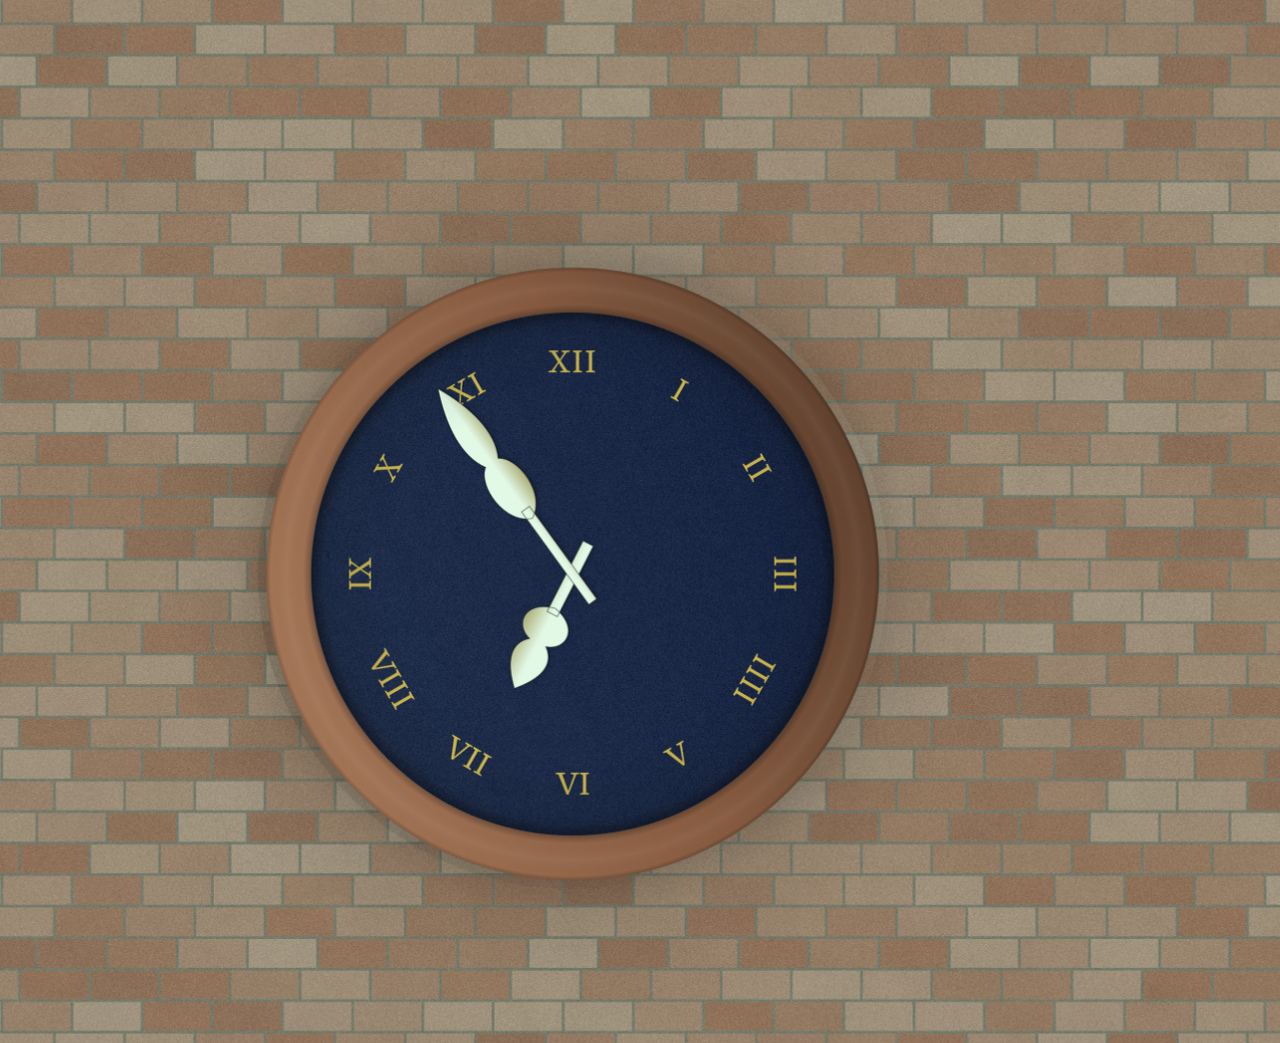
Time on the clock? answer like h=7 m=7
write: h=6 m=54
